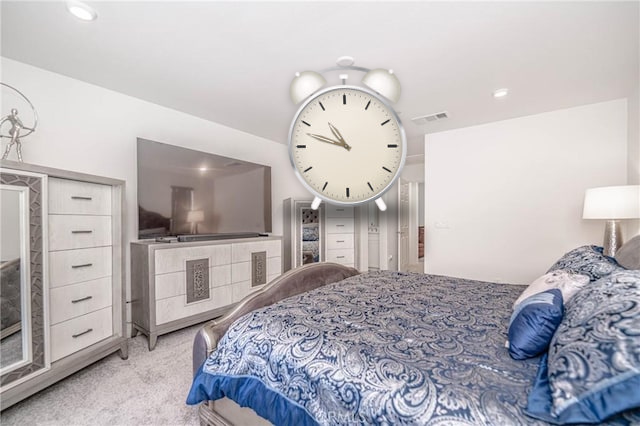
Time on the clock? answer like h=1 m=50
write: h=10 m=48
